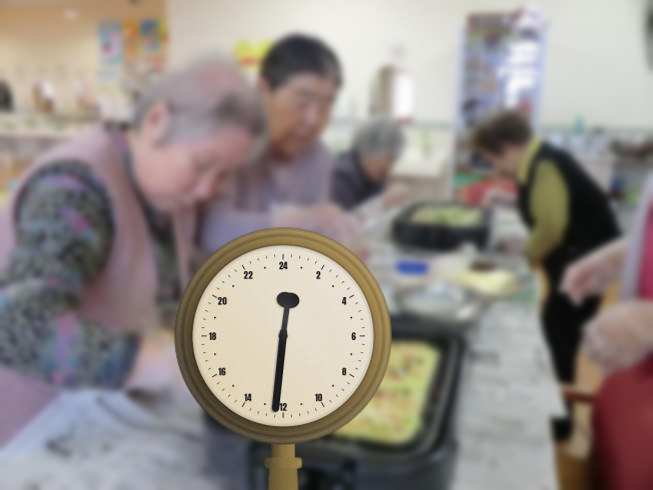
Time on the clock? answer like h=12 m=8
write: h=0 m=31
